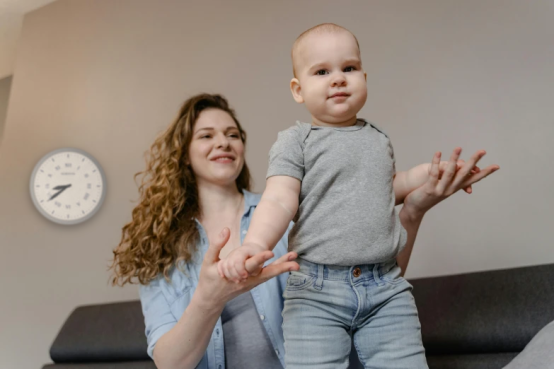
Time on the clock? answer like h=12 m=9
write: h=8 m=39
